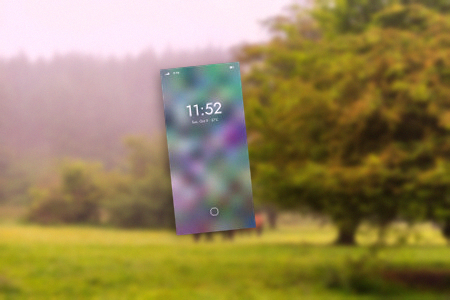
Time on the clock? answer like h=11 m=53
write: h=11 m=52
